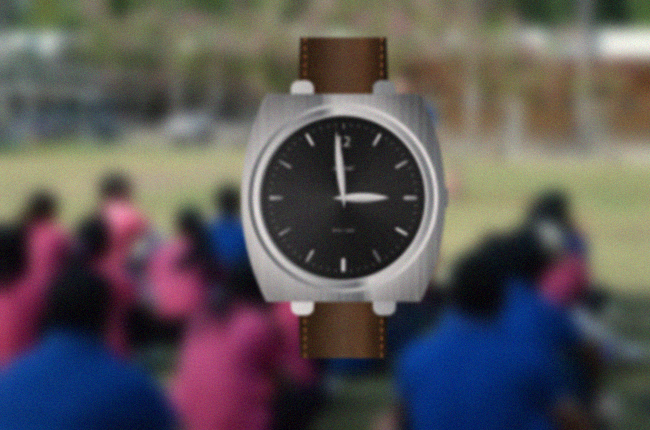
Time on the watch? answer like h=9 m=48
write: h=2 m=59
